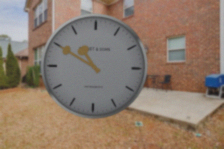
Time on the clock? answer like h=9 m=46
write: h=10 m=50
